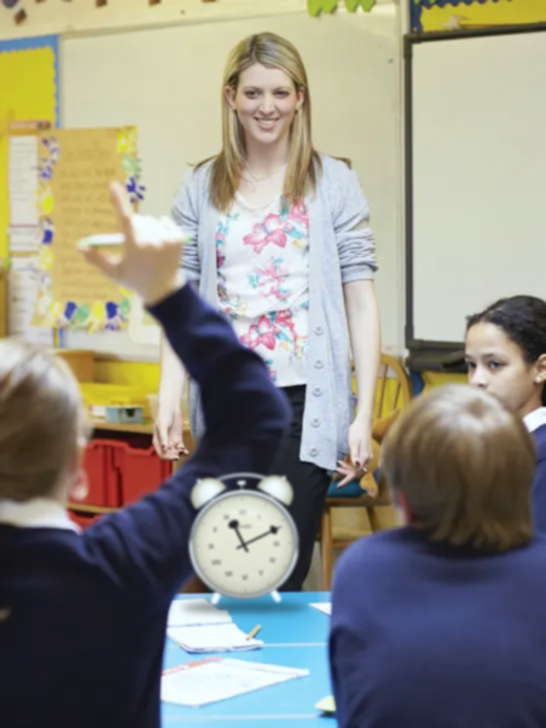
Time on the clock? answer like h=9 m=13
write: h=11 m=11
